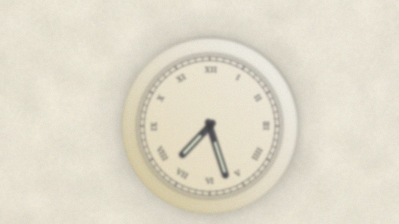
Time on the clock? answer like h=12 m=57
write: h=7 m=27
